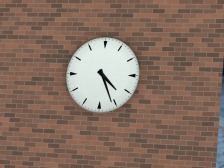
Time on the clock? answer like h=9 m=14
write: h=4 m=26
